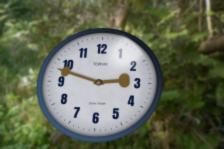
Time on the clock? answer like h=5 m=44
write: h=2 m=48
